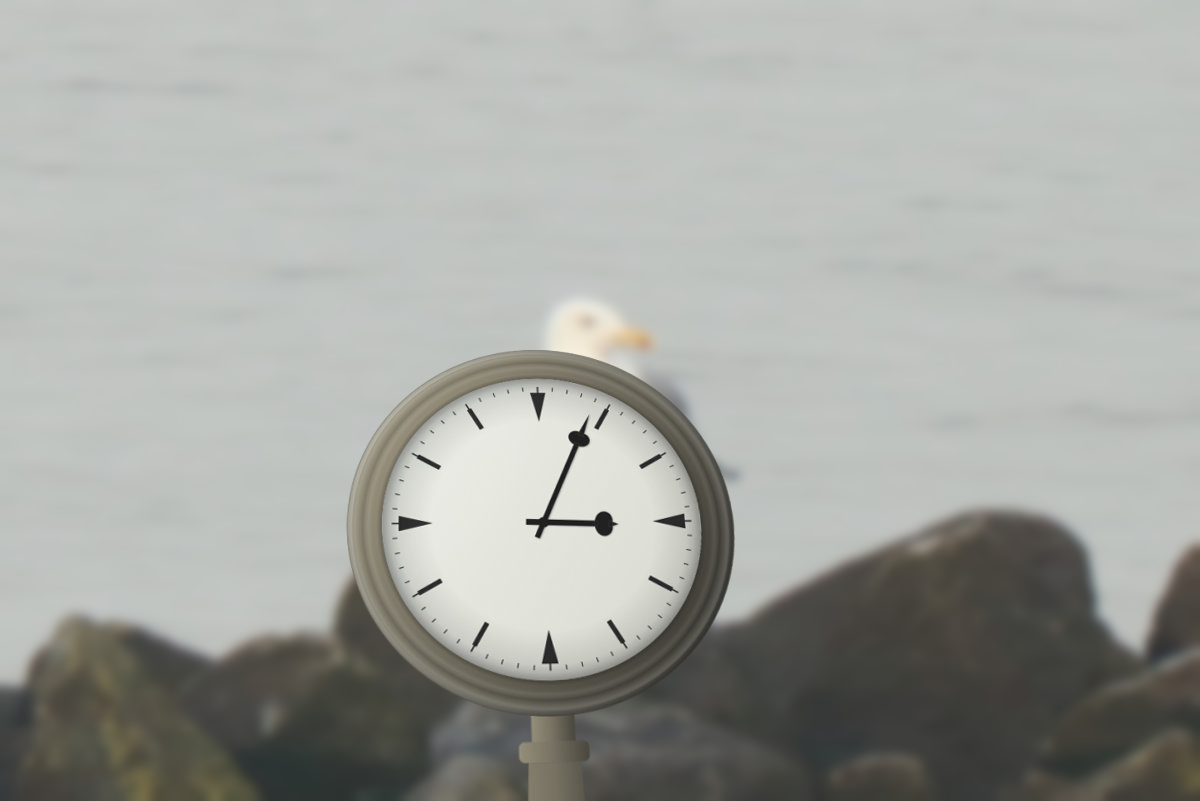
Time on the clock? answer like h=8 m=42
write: h=3 m=4
